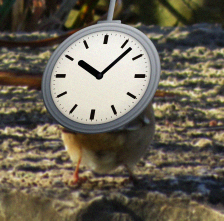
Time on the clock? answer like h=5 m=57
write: h=10 m=7
